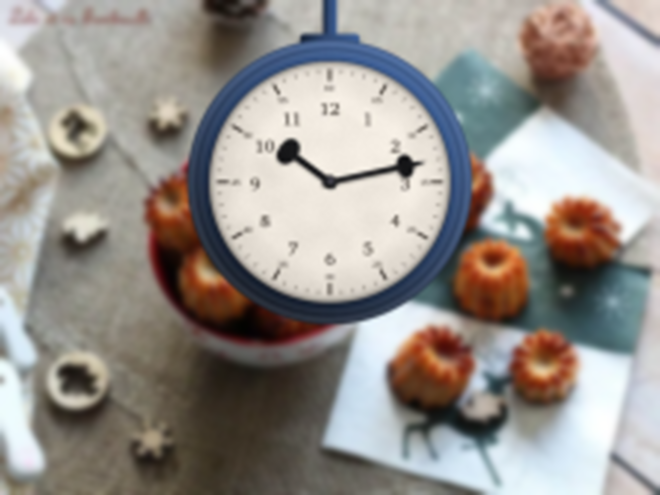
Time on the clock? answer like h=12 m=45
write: h=10 m=13
